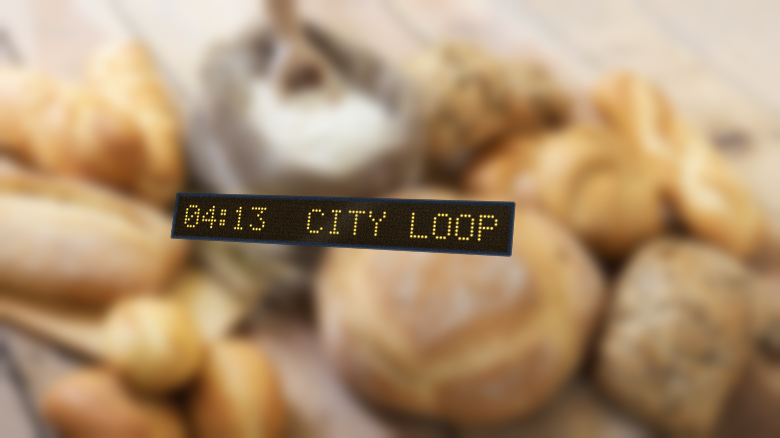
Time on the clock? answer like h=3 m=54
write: h=4 m=13
